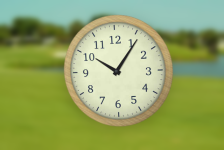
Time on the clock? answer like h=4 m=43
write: h=10 m=6
